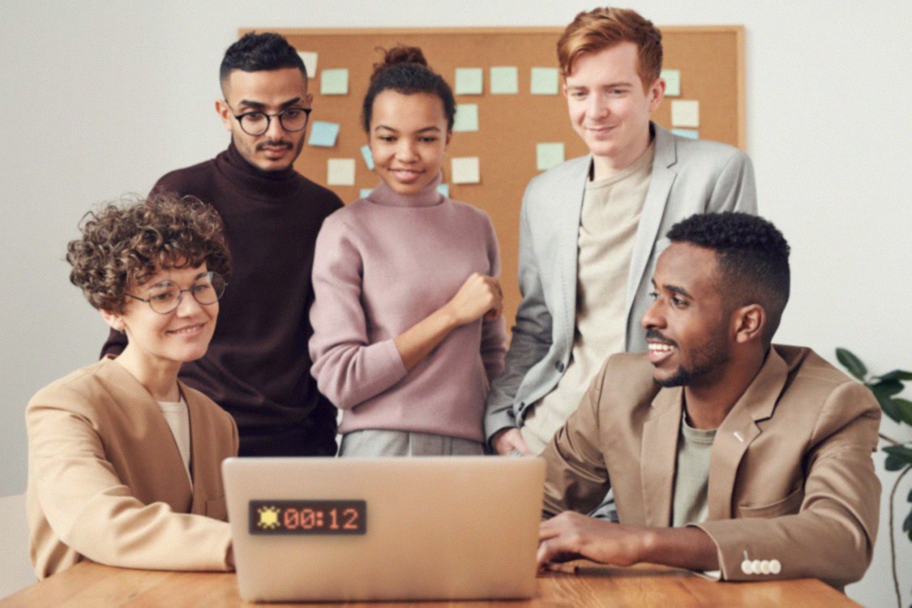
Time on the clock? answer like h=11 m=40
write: h=0 m=12
